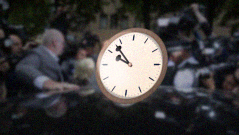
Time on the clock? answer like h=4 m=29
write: h=9 m=53
